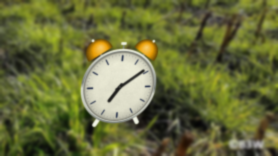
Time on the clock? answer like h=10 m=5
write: h=7 m=9
